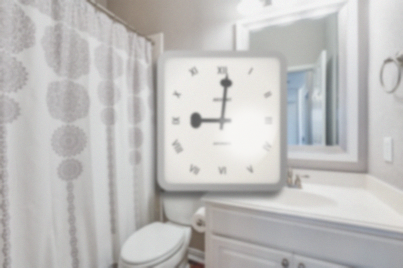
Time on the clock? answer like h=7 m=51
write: h=9 m=1
